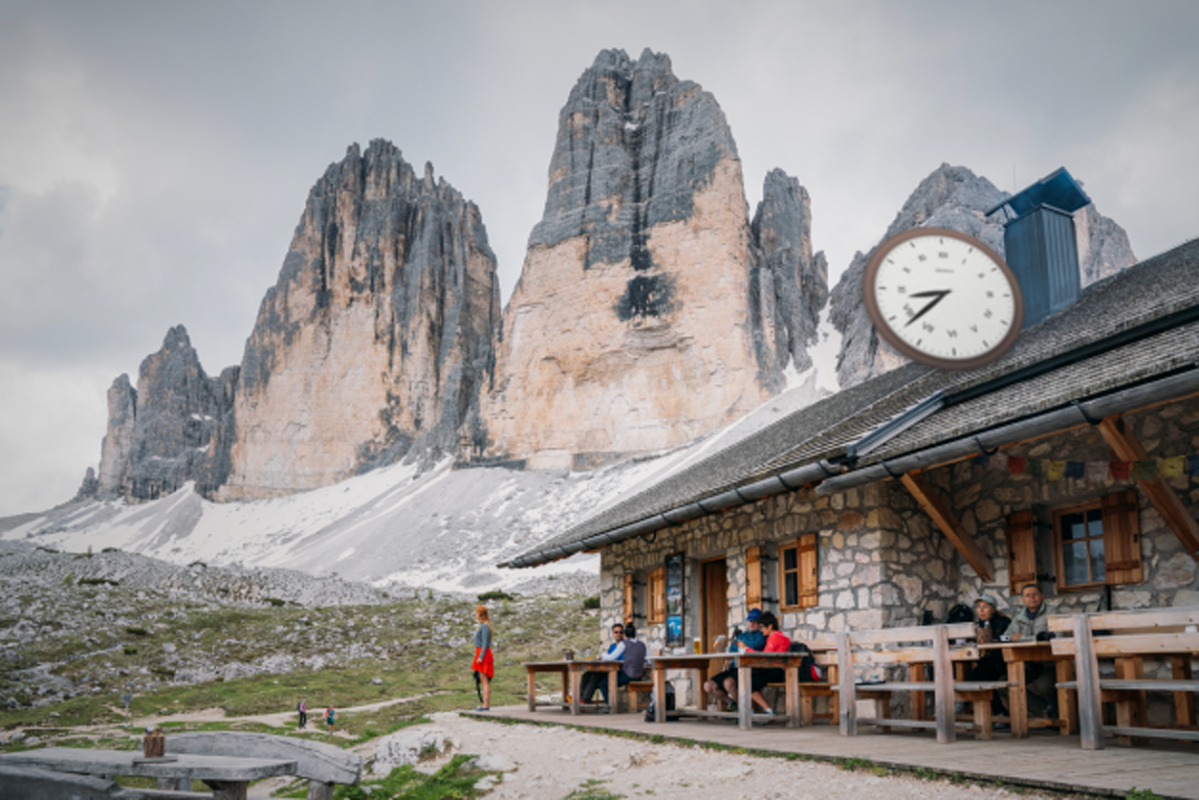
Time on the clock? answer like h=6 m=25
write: h=8 m=38
